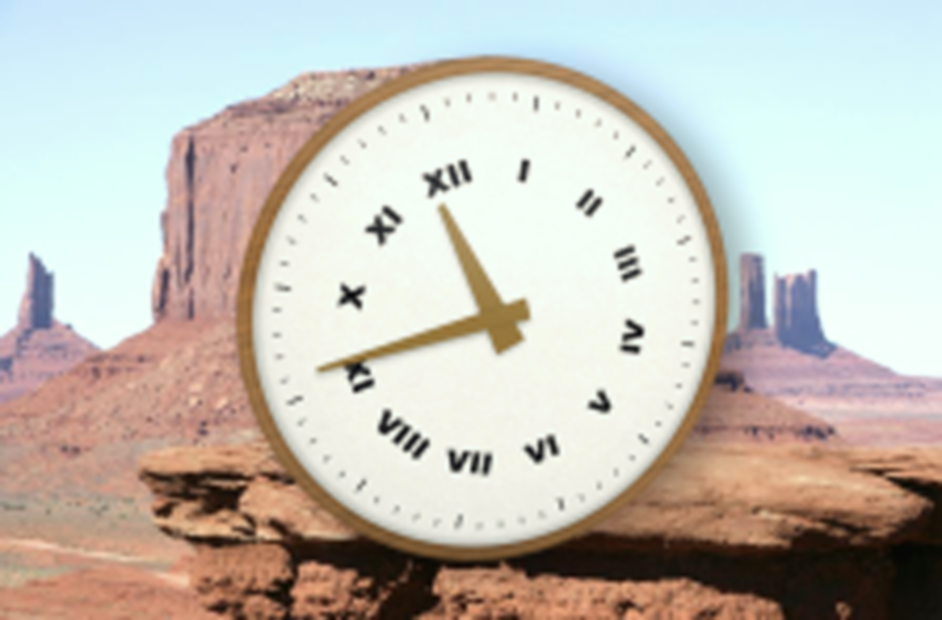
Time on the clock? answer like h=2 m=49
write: h=11 m=46
